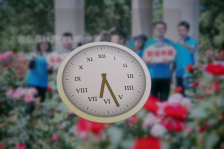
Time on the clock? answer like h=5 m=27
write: h=6 m=27
